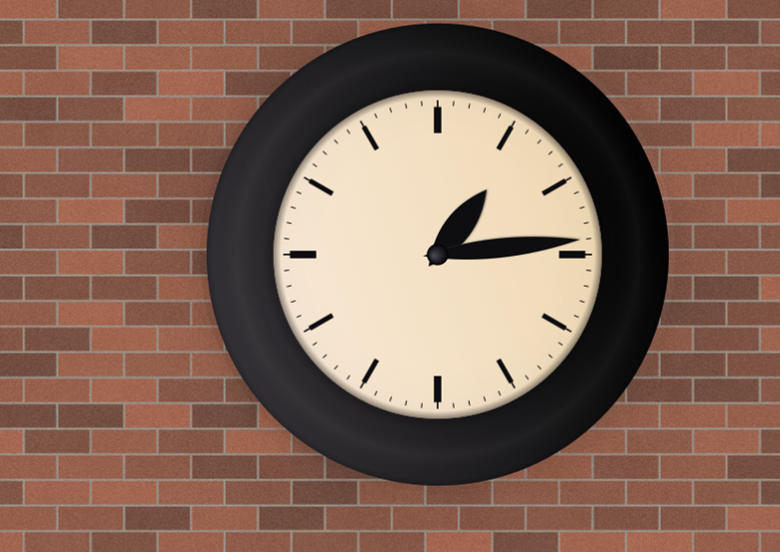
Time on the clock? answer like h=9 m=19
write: h=1 m=14
